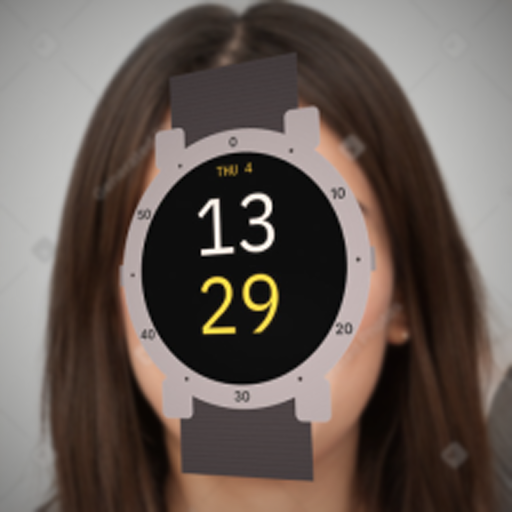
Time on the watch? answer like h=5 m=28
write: h=13 m=29
